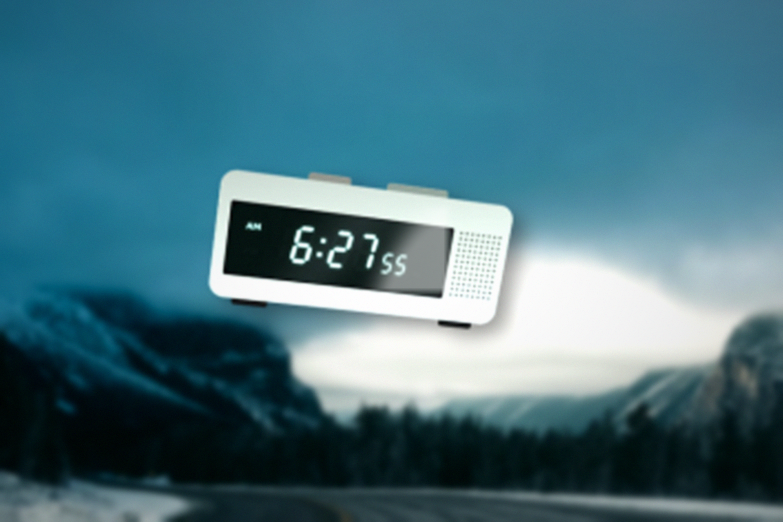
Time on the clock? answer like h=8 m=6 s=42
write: h=6 m=27 s=55
